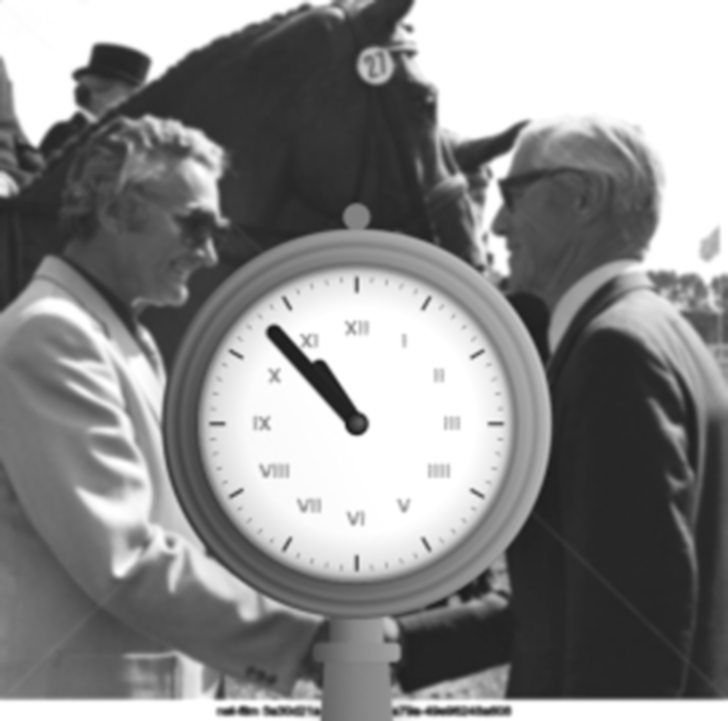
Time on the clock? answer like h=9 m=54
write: h=10 m=53
